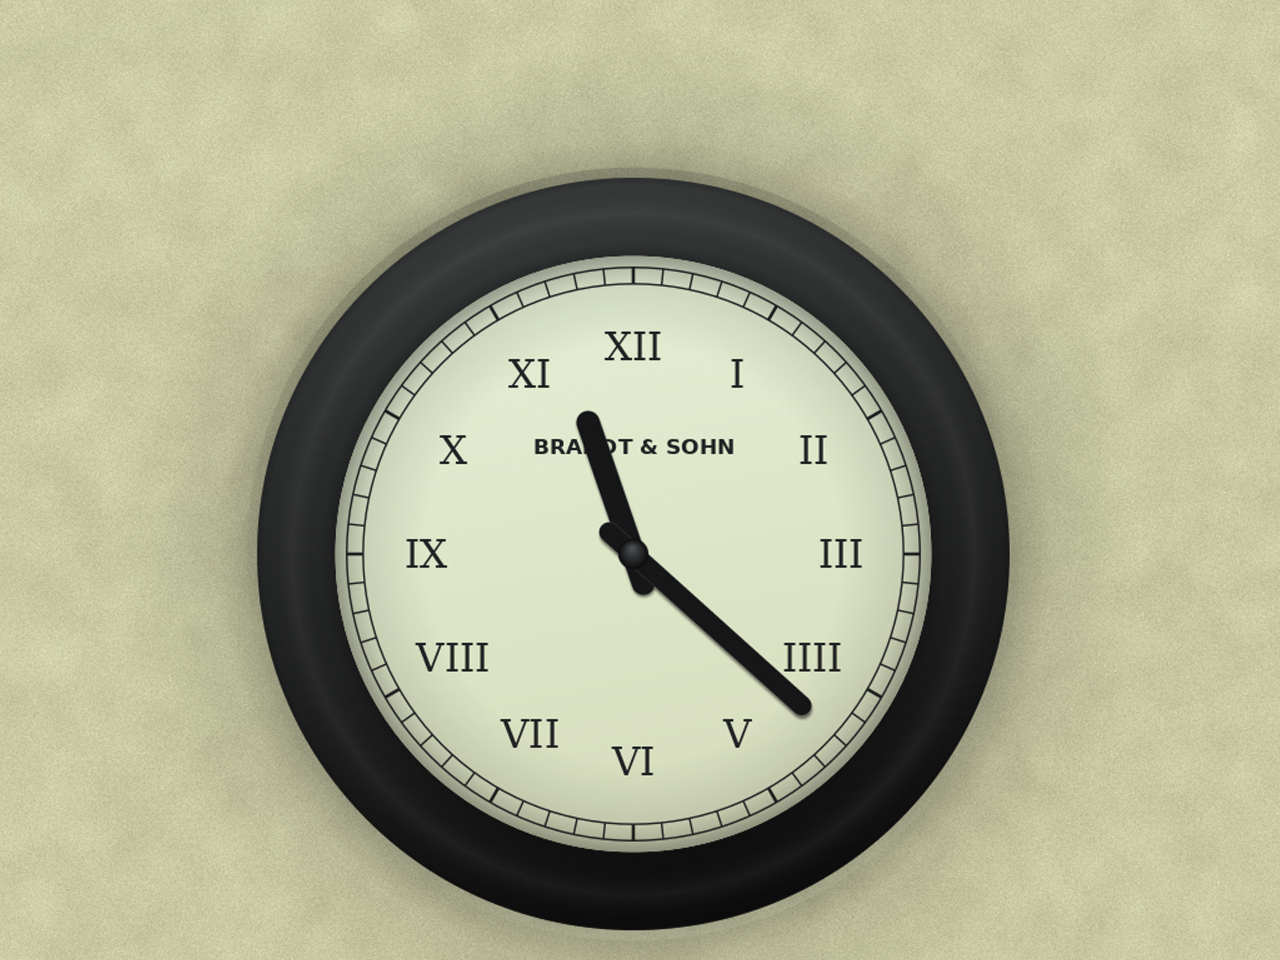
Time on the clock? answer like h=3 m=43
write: h=11 m=22
